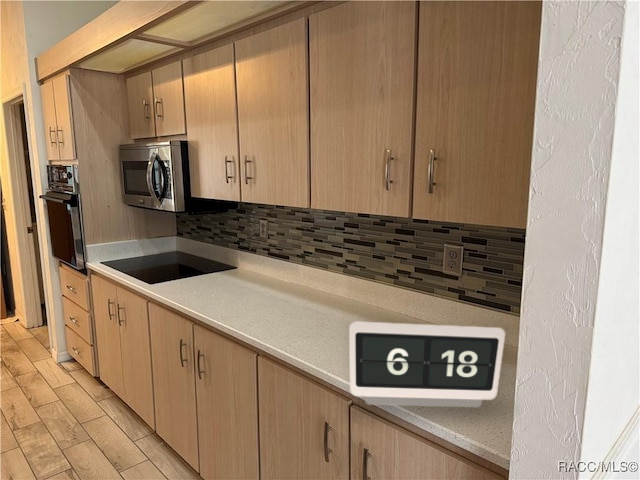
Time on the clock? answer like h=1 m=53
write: h=6 m=18
